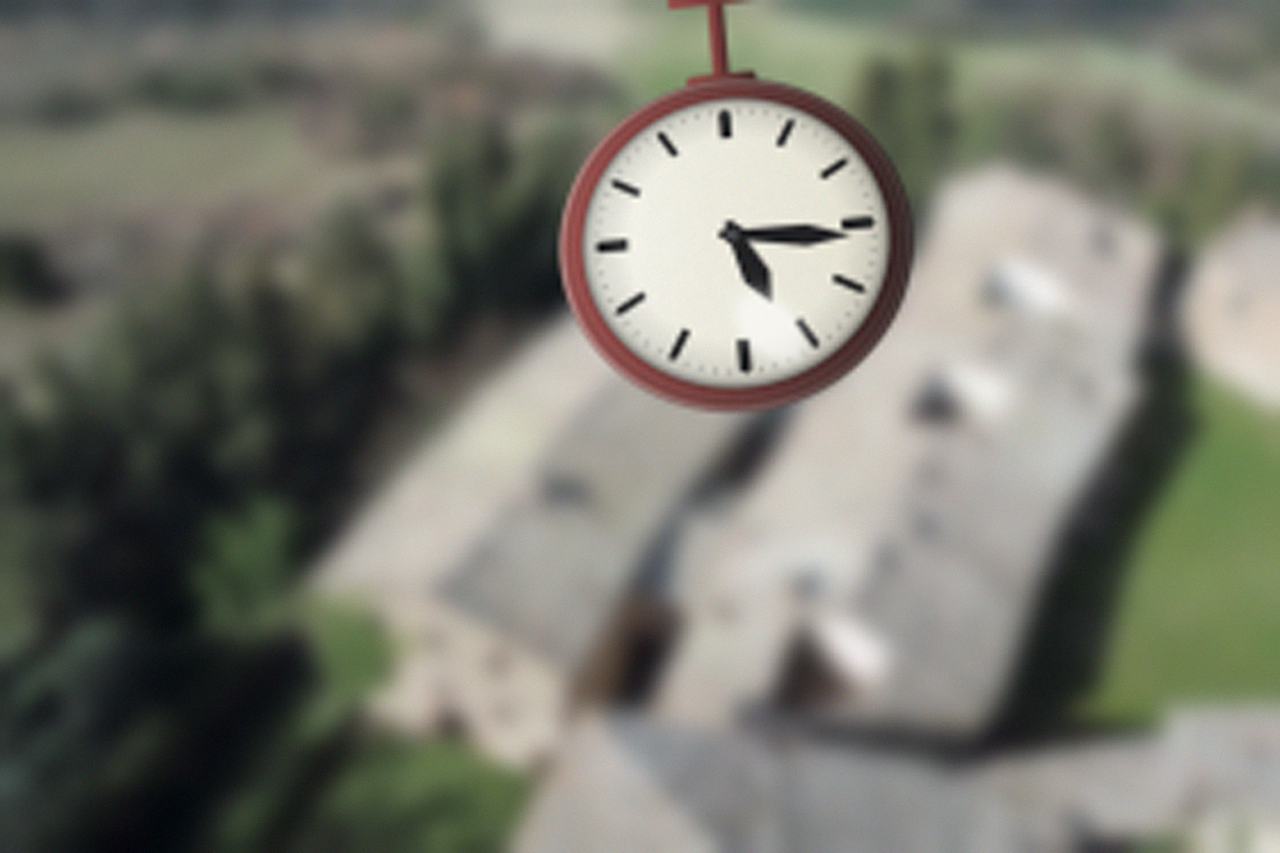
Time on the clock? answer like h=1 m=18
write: h=5 m=16
